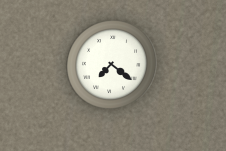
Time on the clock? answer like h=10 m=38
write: h=7 m=21
